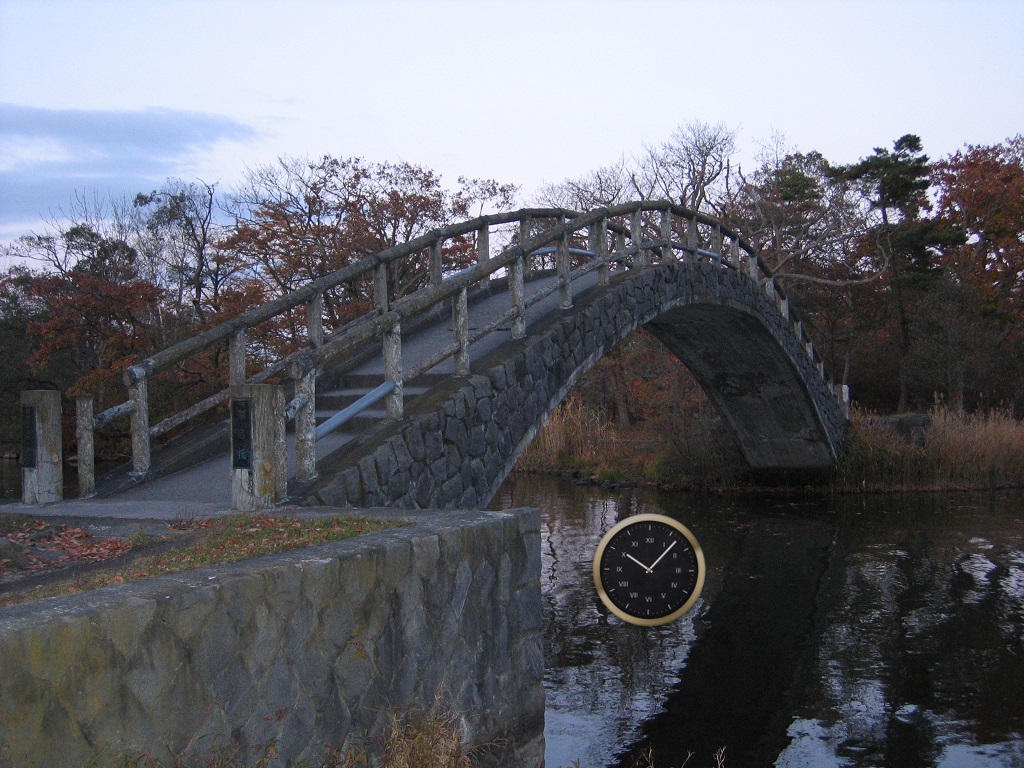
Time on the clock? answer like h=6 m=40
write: h=10 m=7
